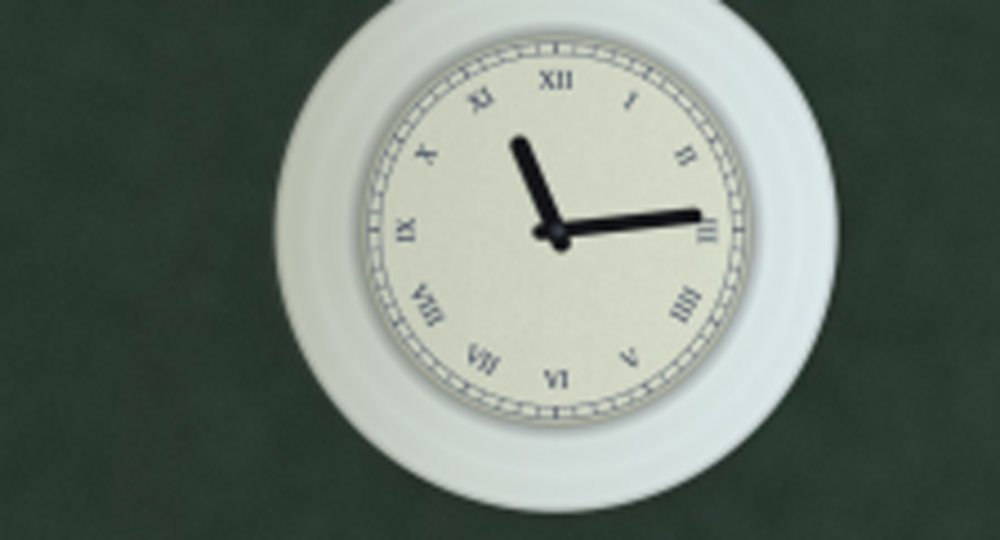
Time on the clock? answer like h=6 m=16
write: h=11 m=14
